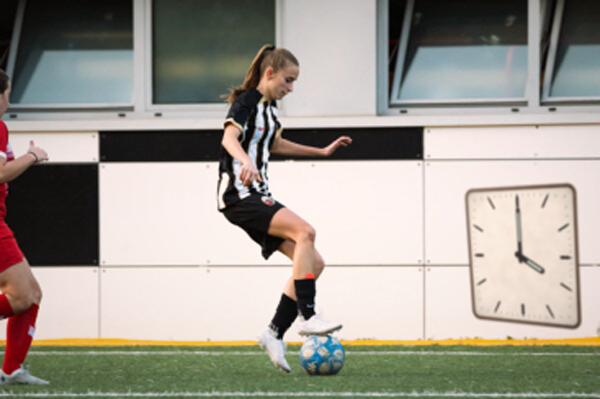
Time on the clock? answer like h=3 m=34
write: h=4 m=0
